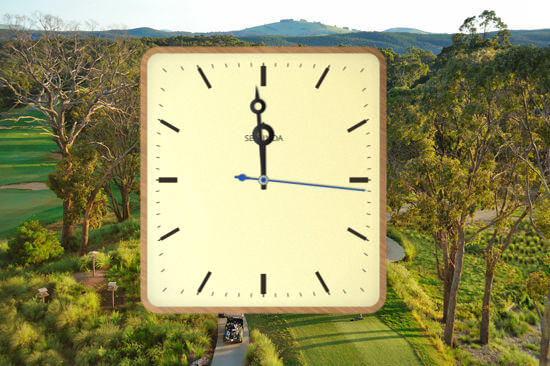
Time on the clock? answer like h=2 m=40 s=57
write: h=11 m=59 s=16
